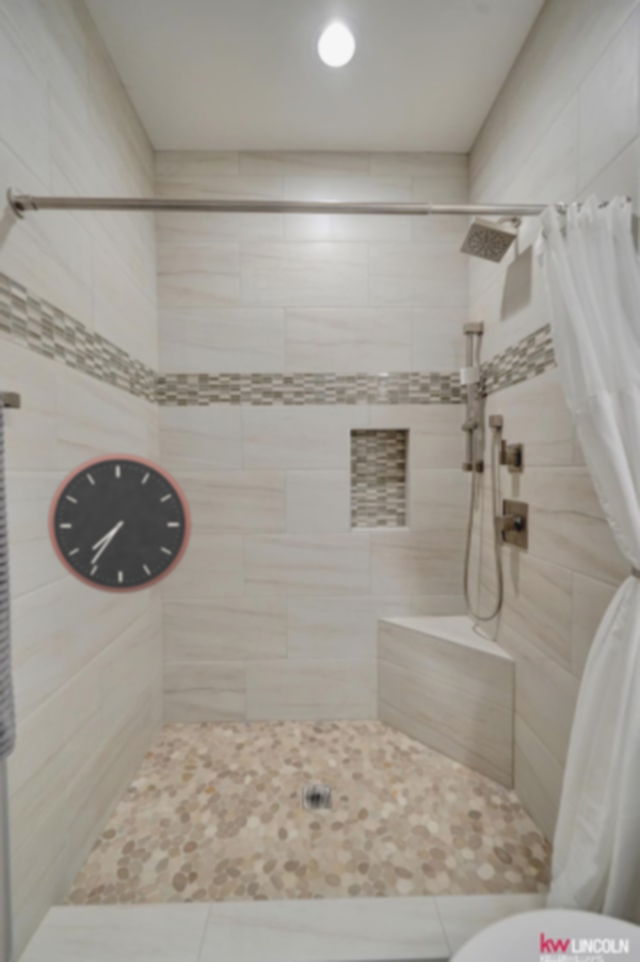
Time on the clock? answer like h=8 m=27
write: h=7 m=36
